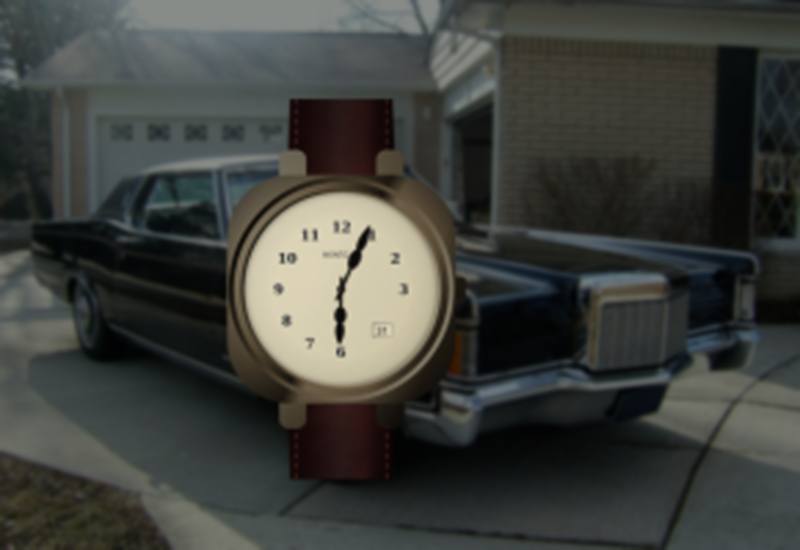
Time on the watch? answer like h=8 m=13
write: h=6 m=4
